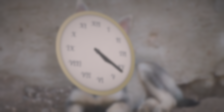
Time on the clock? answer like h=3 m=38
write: h=4 m=21
